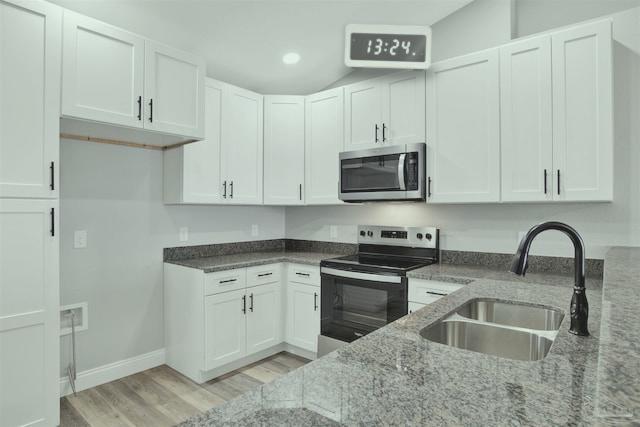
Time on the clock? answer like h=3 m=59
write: h=13 m=24
